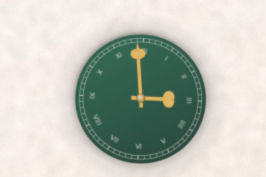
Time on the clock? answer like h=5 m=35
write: h=2 m=59
